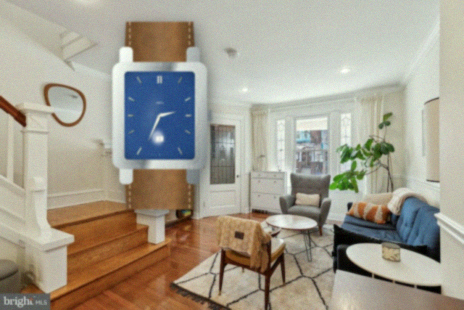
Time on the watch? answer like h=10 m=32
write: h=2 m=34
